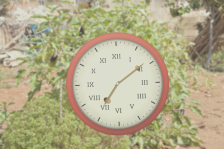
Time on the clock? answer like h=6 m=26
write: h=7 m=9
